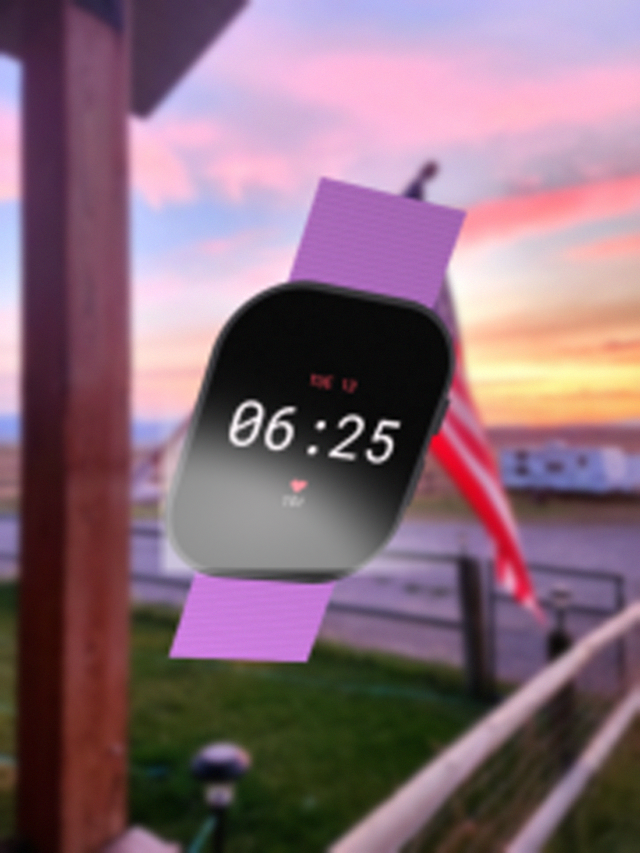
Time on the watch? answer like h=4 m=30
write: h=6 m=25
